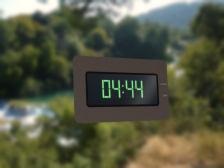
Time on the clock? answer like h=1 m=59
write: h=4 m=44
